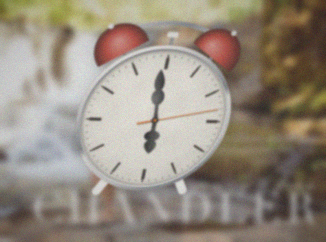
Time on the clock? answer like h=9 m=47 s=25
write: h=5 m=59 s=13
